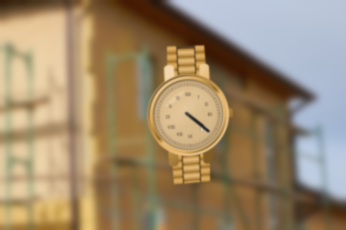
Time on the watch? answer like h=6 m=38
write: h=4 m=22
